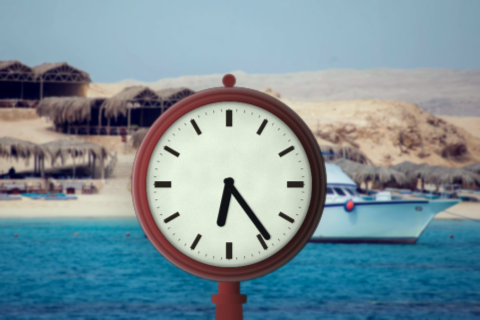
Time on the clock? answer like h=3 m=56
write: h=6 m=24
